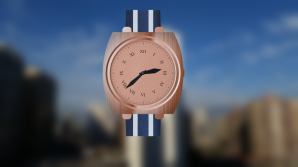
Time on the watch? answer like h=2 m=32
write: h=2 m=38
